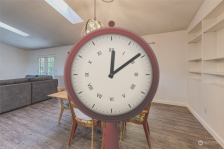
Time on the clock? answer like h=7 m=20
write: h=12 m=9
